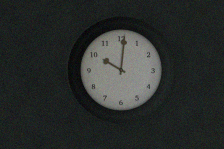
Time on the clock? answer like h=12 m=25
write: h=10 m=1
